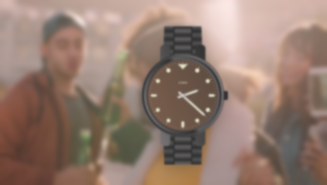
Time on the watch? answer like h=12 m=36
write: h=2 m=22
